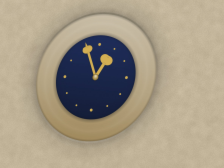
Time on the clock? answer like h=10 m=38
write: h=12 m=56
